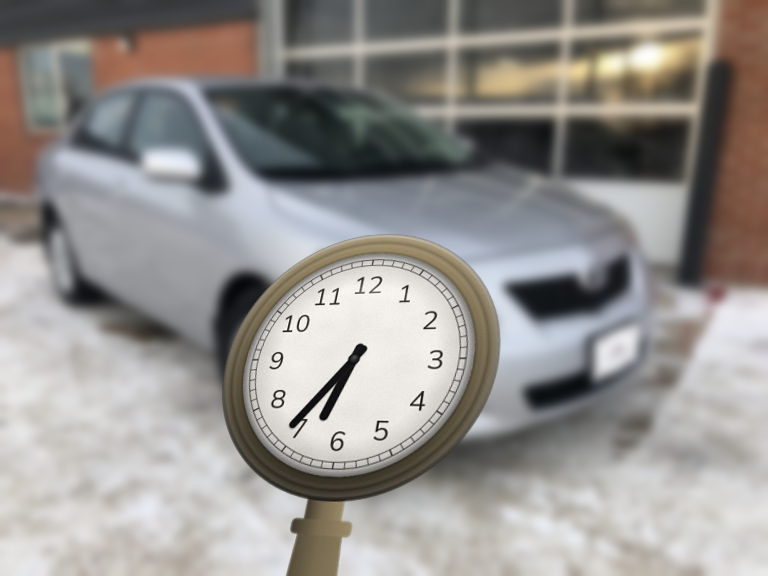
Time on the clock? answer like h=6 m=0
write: h=6 m=36
